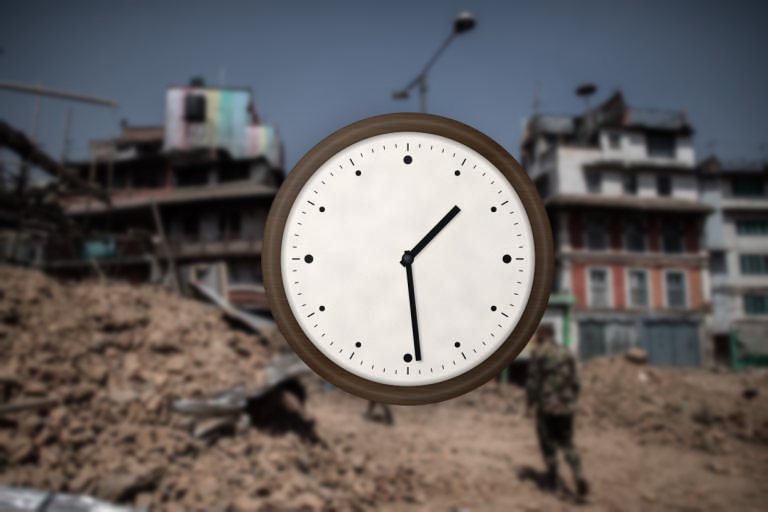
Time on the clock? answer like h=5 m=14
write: h=1 m=29
